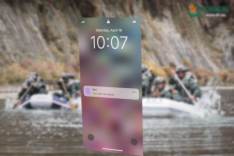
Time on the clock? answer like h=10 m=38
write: h=10 m=7
